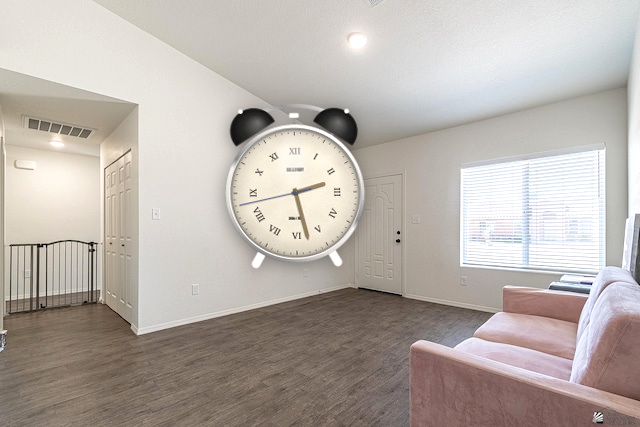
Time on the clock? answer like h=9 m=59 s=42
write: h=2 m=27 s=43
